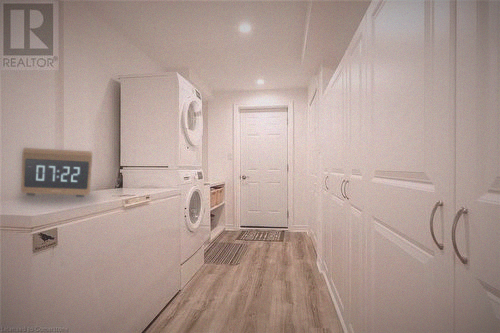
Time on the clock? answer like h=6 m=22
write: h=7 m=22
